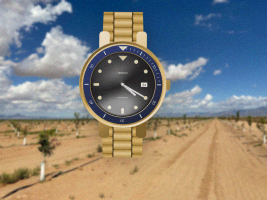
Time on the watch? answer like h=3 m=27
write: h=4 m=20
